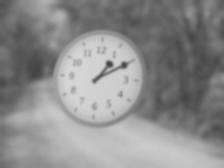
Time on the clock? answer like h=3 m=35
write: h=1 m=10
